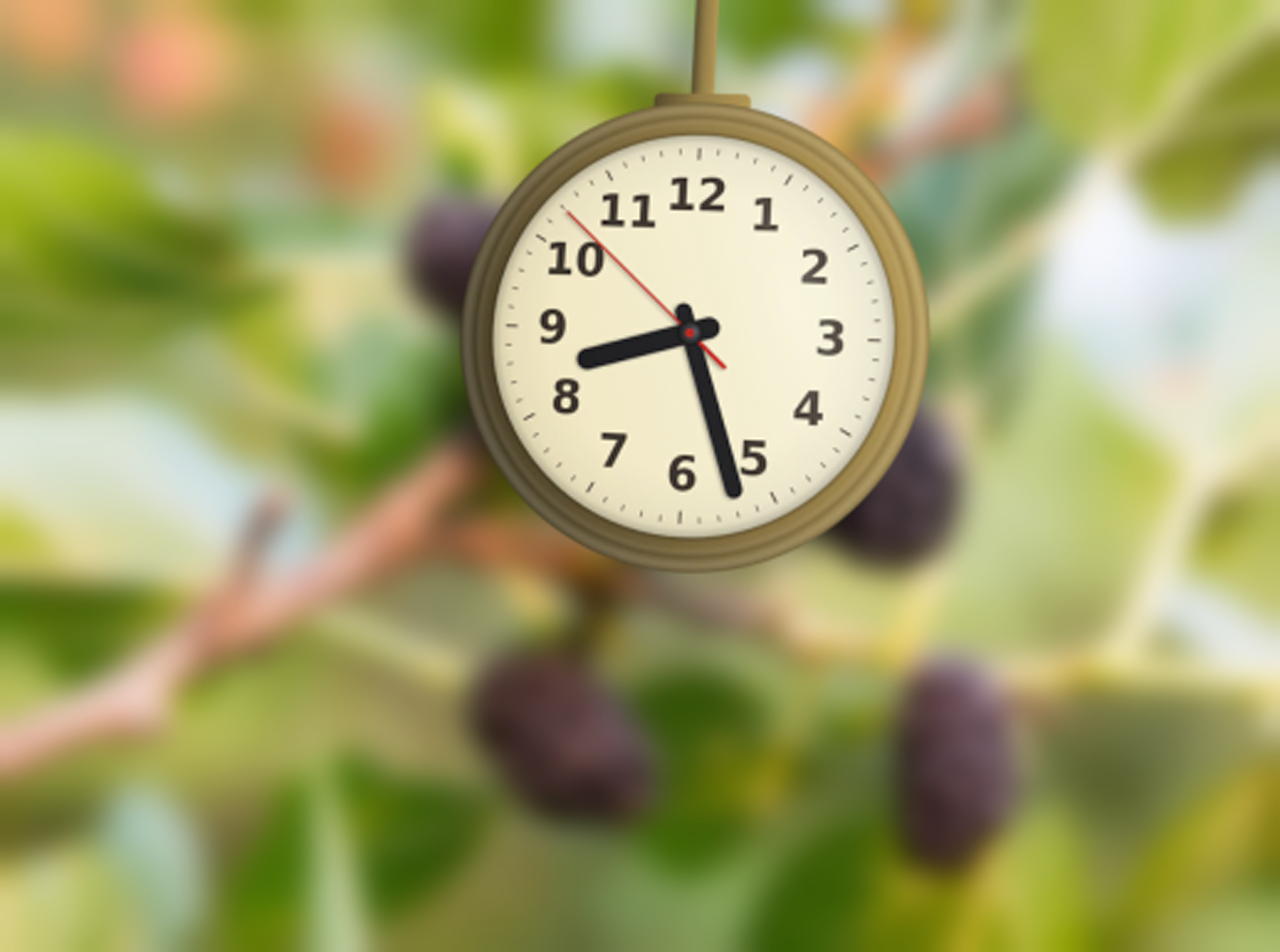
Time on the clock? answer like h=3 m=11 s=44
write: h=8 m=26 s=52
